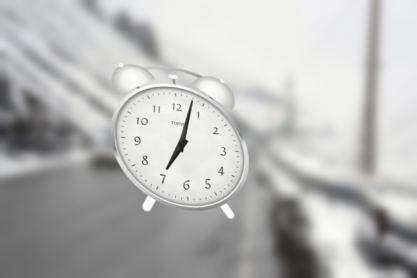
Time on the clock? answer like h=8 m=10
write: h=7 m=3
